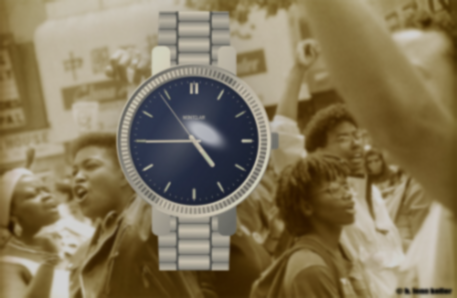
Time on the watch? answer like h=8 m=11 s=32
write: h=4 m=44 s=54
